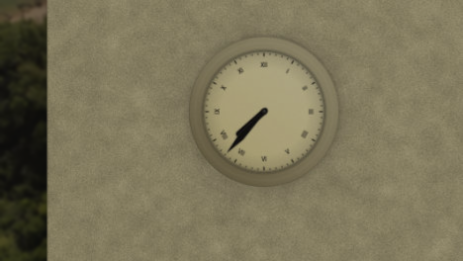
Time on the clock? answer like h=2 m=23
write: h=7 m=37
